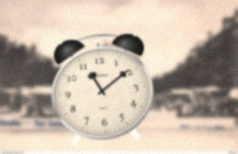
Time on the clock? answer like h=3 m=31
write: h=11 m=9
